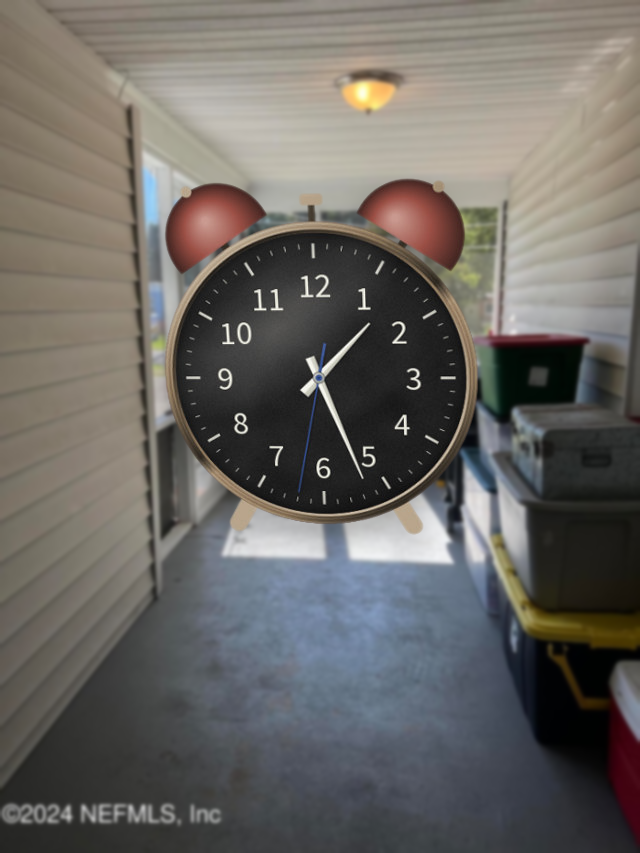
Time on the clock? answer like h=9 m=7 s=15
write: h=1 m=26 s=32
